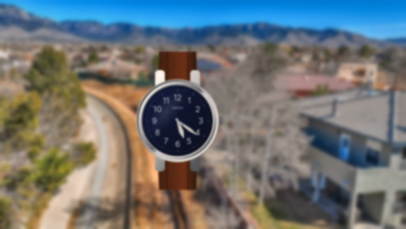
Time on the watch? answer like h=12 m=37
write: h=5 m=21
